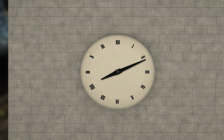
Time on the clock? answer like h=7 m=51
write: h=8 m=11
